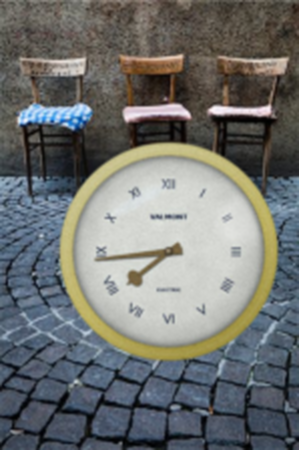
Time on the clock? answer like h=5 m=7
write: h=7 m=44
